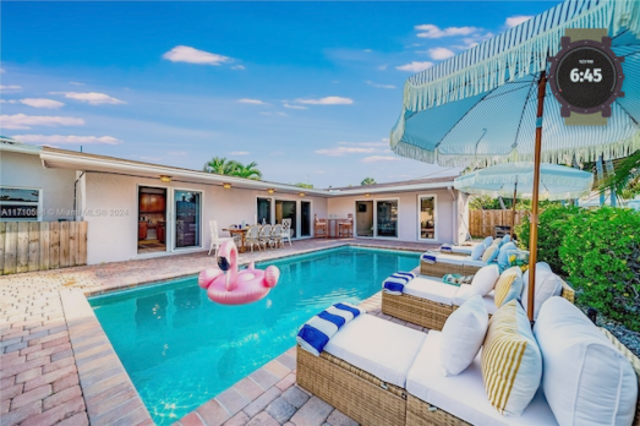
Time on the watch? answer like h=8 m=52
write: h=6 m=45
